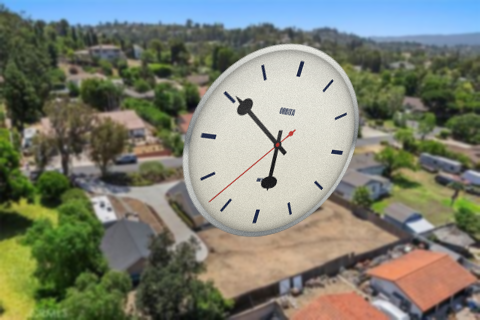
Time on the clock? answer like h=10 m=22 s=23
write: h=5 m=50 s=37
